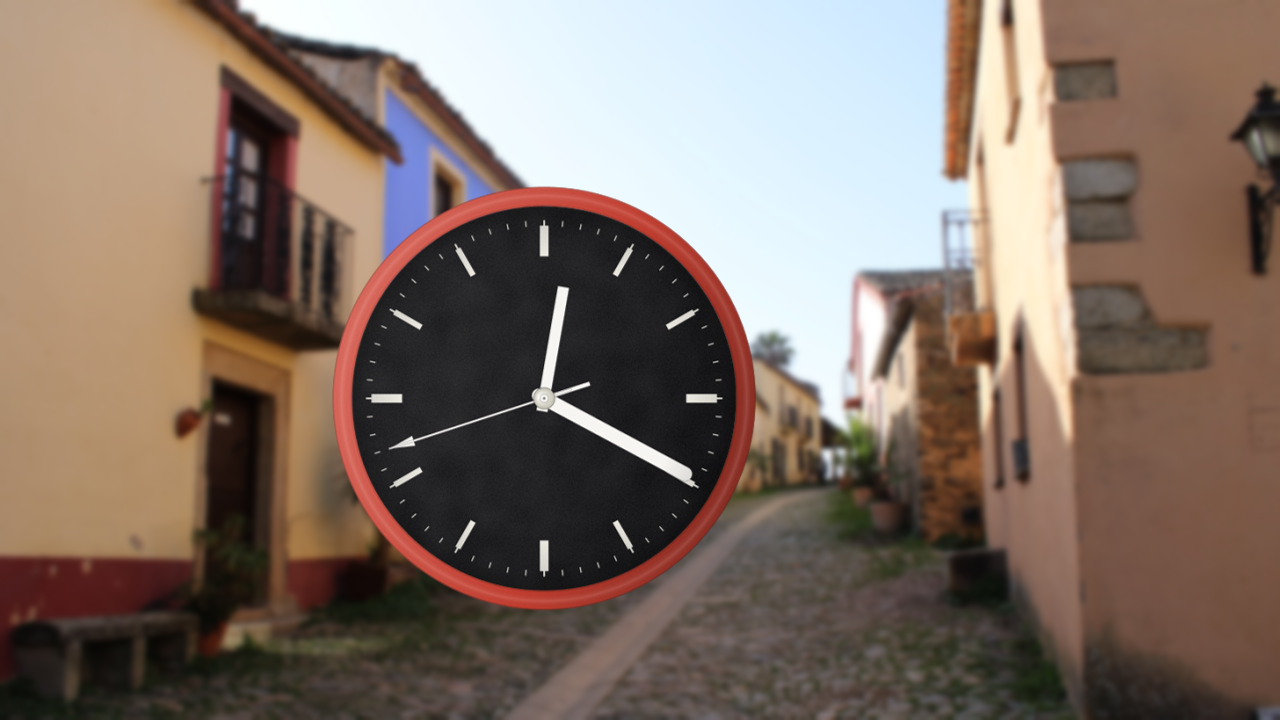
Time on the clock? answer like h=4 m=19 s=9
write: h=12 m=19 s=42
